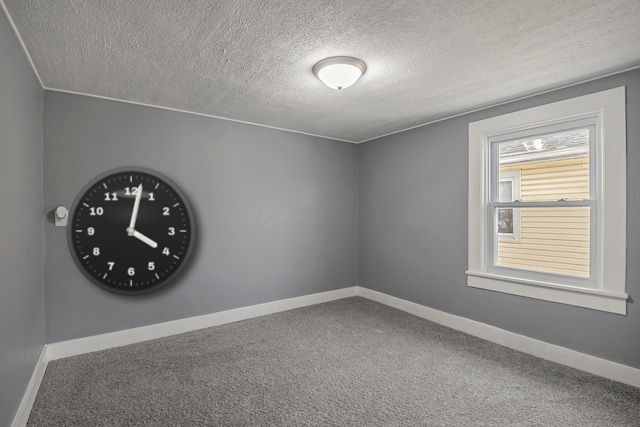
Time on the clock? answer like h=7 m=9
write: h=4 m=2
